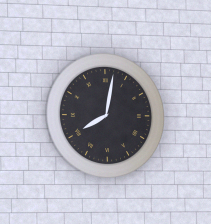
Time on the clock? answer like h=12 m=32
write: h=8 m=2
